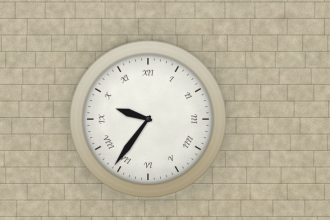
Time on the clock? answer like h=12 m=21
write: h=9 m=36
